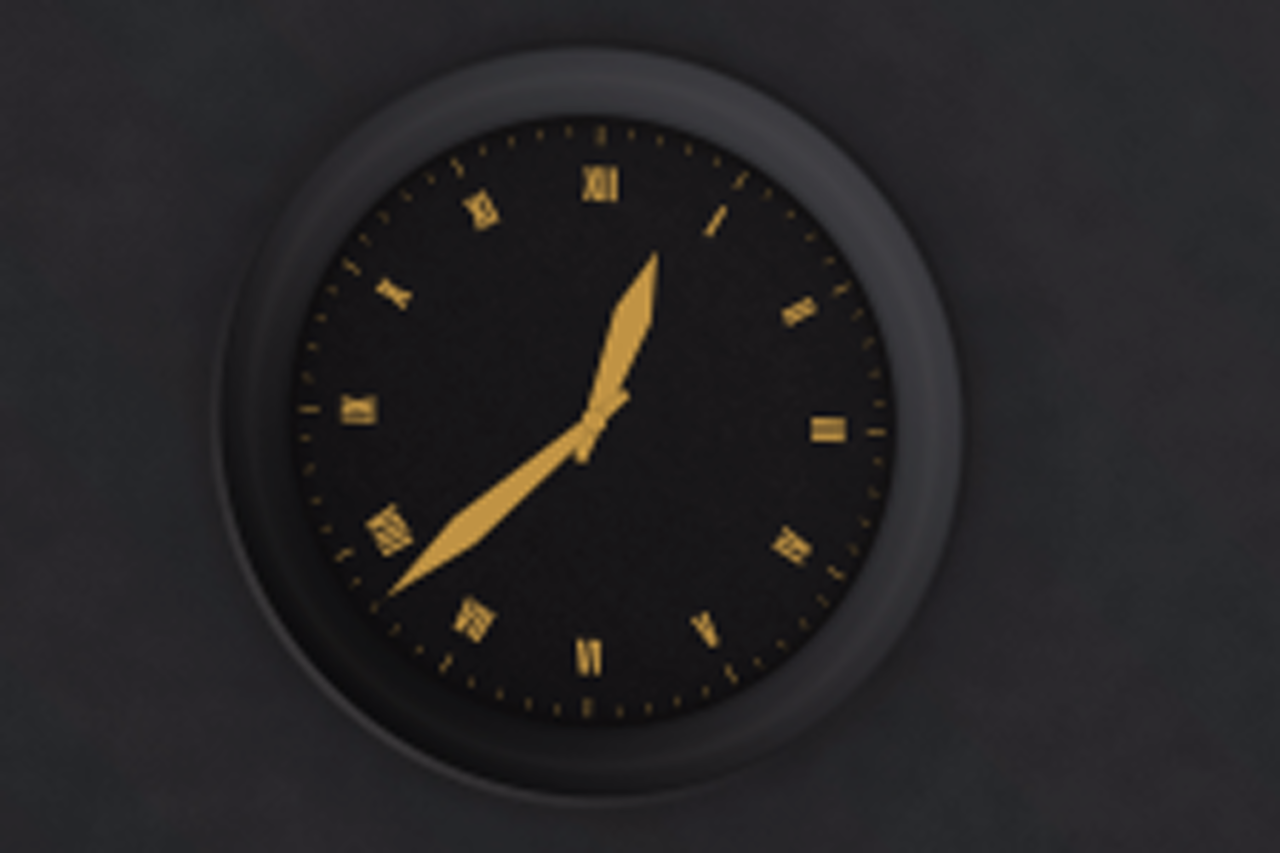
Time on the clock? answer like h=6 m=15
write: h=12 m=38
